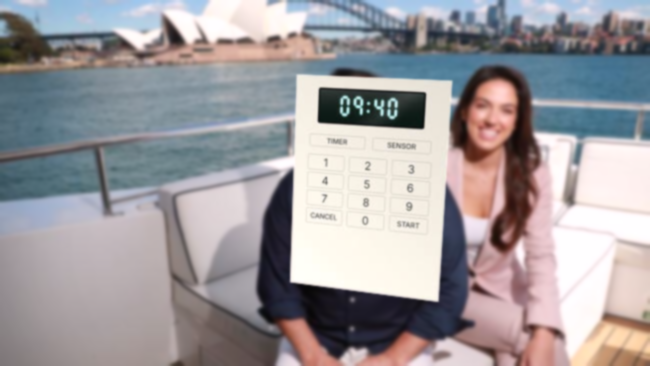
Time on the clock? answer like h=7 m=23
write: h=9 m=40
